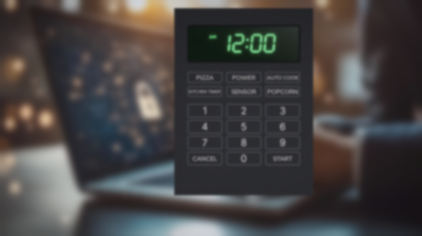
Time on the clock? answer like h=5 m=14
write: h=12 m=0
